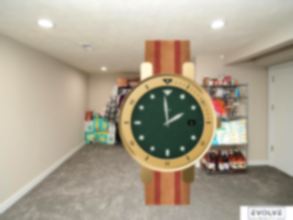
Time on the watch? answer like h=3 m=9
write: h=1 m=59
